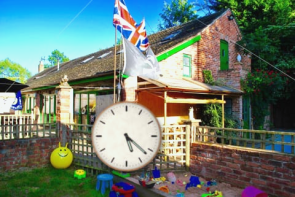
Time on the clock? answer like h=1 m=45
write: h=5 m=22
